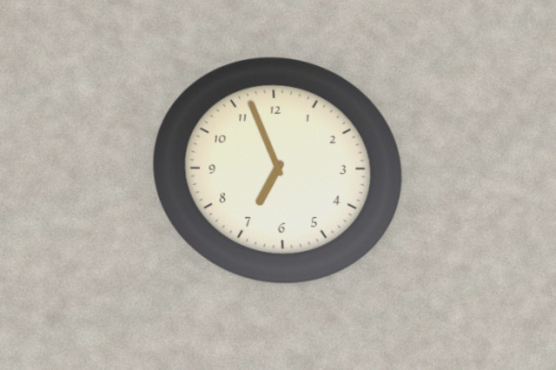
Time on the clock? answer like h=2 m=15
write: h=6 m=57
